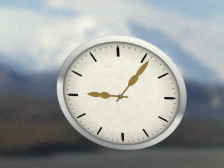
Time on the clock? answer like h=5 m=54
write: h=9 m=6
